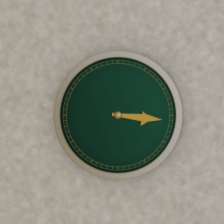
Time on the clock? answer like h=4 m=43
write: h=3 m=16
